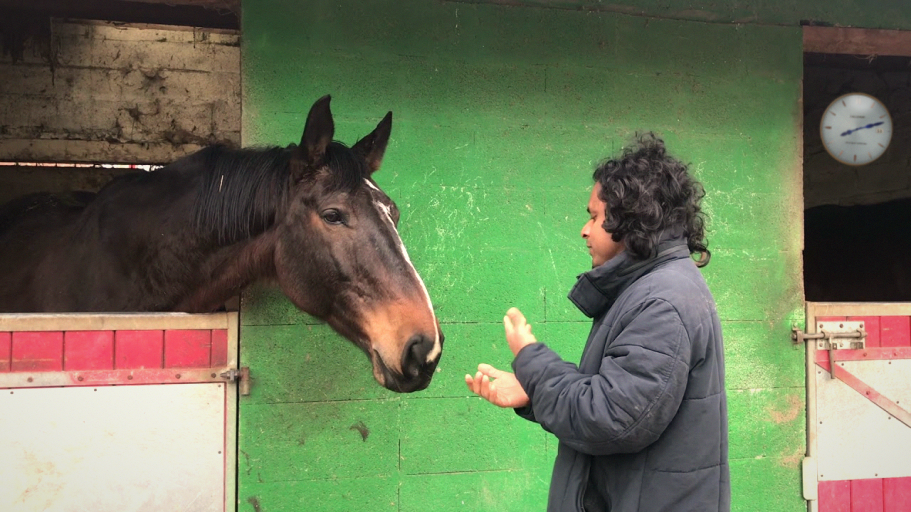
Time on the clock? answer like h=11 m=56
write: h=8 m=12
